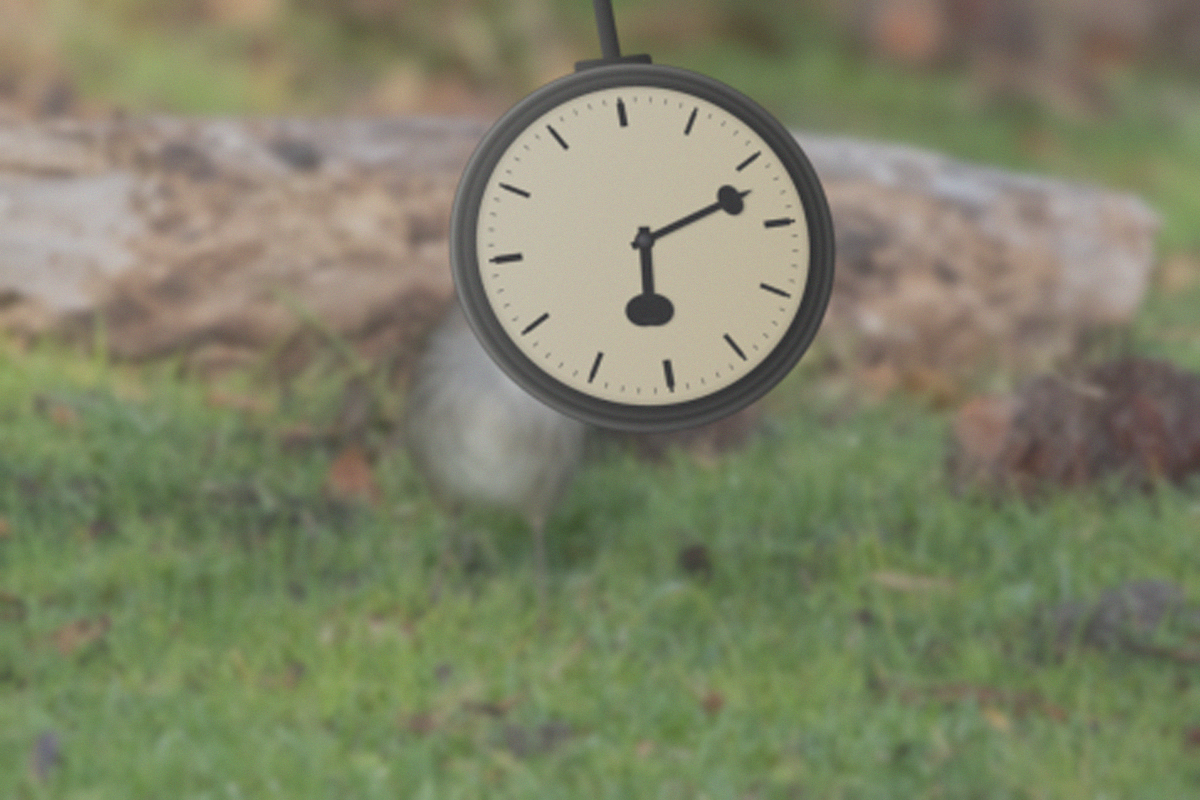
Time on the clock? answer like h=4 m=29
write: h=6 m=12
